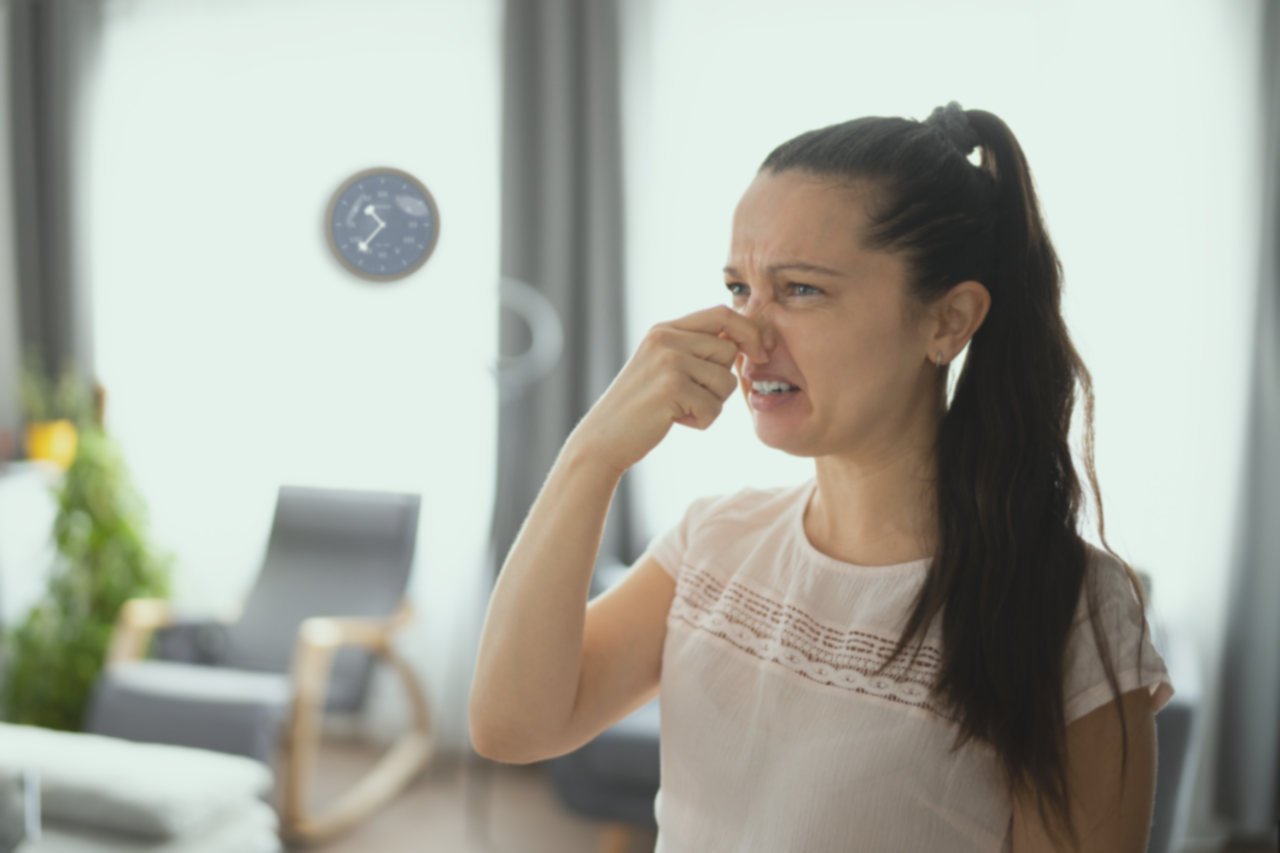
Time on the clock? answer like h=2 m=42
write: h=10 m=37
